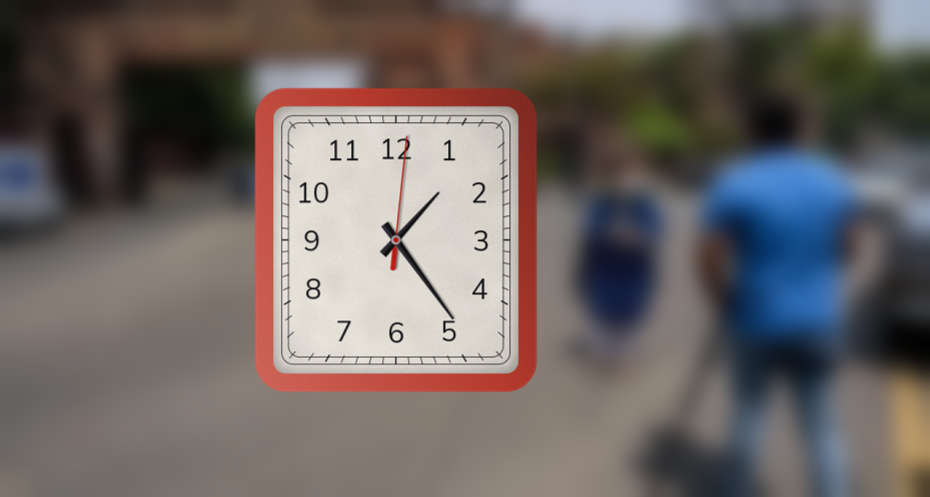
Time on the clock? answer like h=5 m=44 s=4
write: h=1 m=24 s=1
